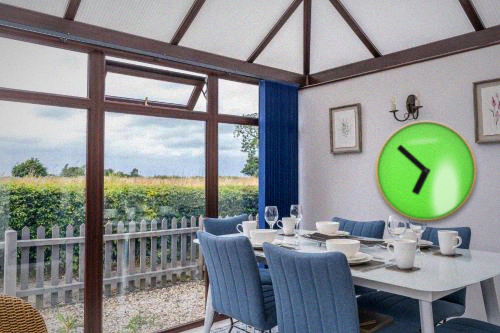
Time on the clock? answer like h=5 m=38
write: h=6 m=52
